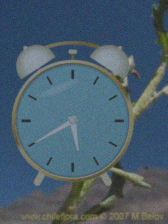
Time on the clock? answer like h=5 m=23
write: h=5 m=40
